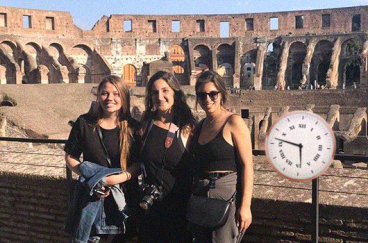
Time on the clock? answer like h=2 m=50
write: h=5 m=47
